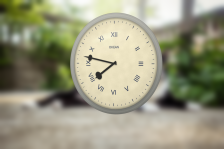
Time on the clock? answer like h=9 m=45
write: h=7 m=47
